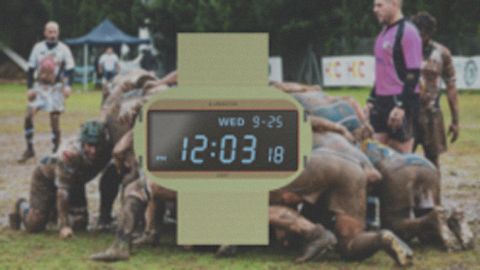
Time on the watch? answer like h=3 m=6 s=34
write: h=12 m=3 s=18
